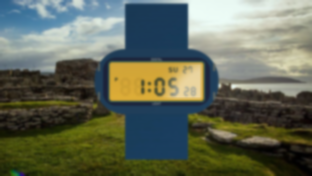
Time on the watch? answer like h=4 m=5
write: h=1 m=5
